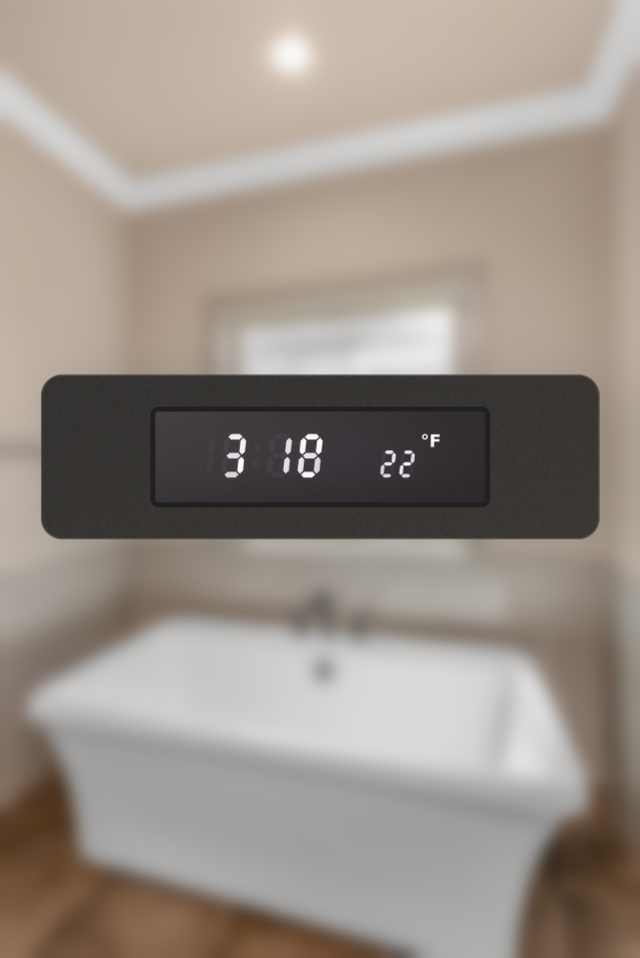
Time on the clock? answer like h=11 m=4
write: h=3 m=18
